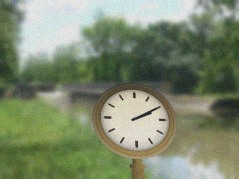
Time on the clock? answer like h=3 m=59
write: h=2 m=10
